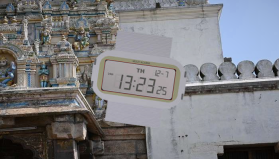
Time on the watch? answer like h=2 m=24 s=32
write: h=13 m=23 s=25
